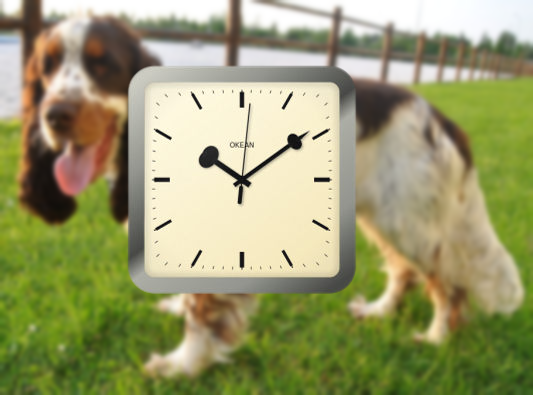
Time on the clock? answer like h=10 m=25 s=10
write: h=10 m=9 s=1
